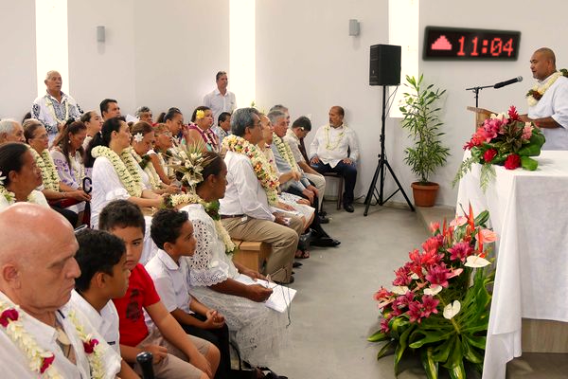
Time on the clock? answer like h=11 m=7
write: h=11 m=4
